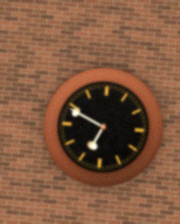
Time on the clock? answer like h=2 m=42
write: h=6 m=49
